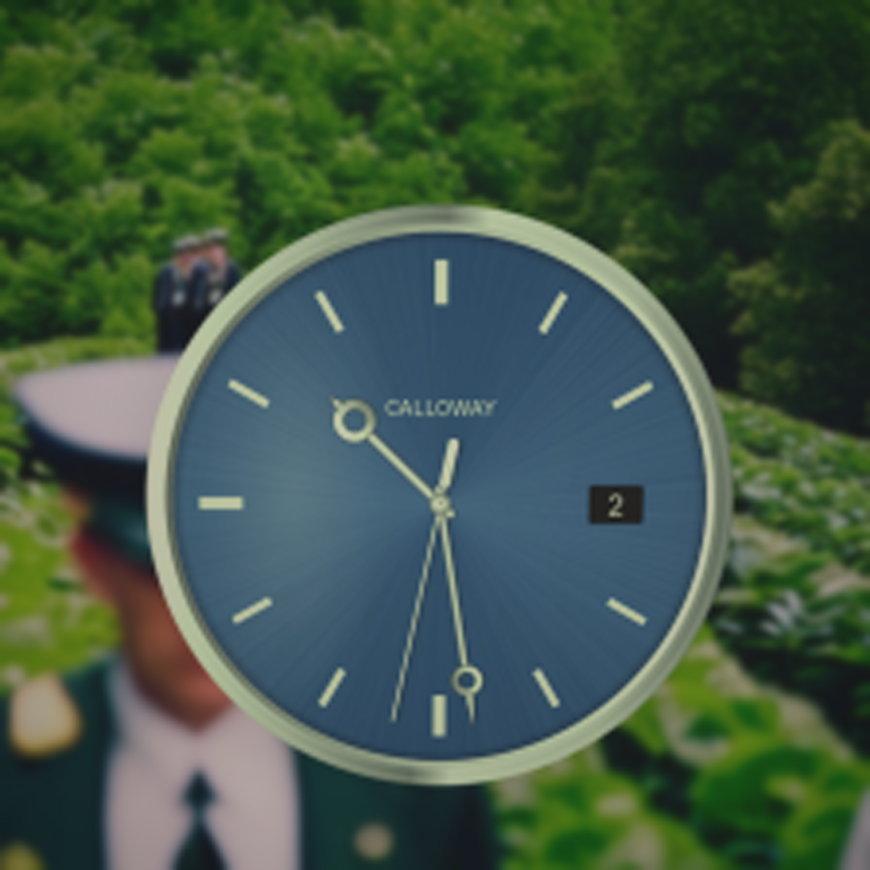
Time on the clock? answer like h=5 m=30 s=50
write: h=10 m=28 s=32
